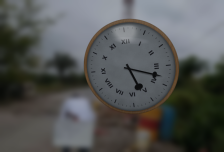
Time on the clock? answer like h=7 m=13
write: h=5 m=18
